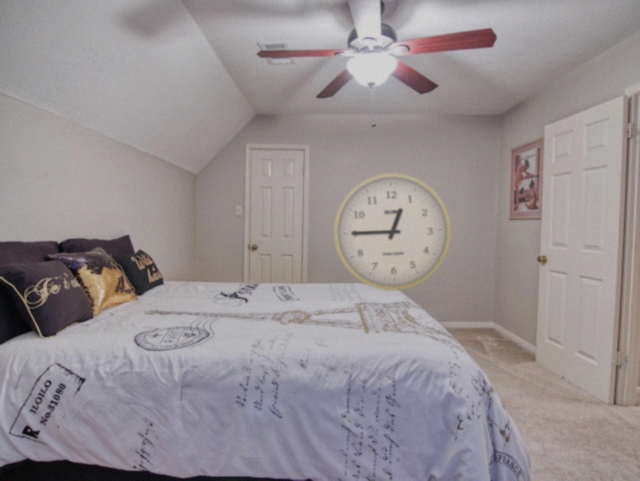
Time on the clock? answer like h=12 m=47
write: h=12 m=45
